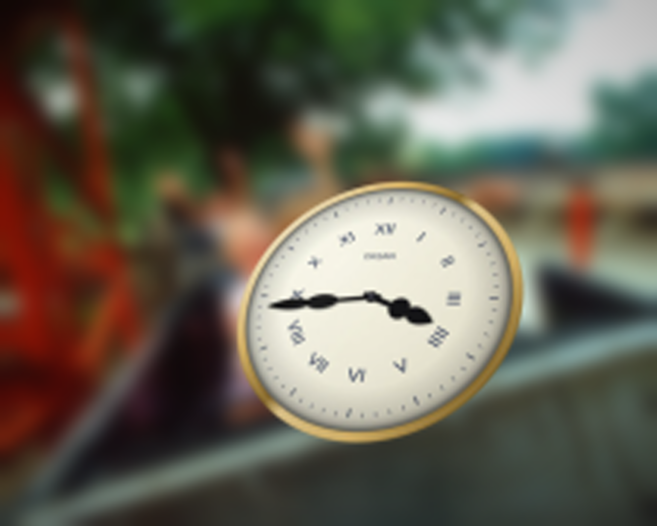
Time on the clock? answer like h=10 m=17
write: h=3 m=44
